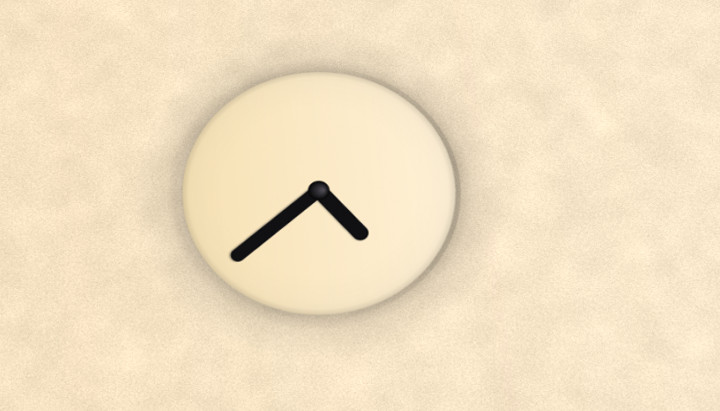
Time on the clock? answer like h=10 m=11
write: h=4 m=38
